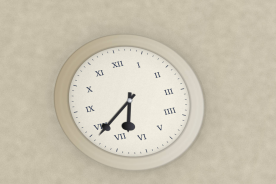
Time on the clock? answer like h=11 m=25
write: h=6 m=39
